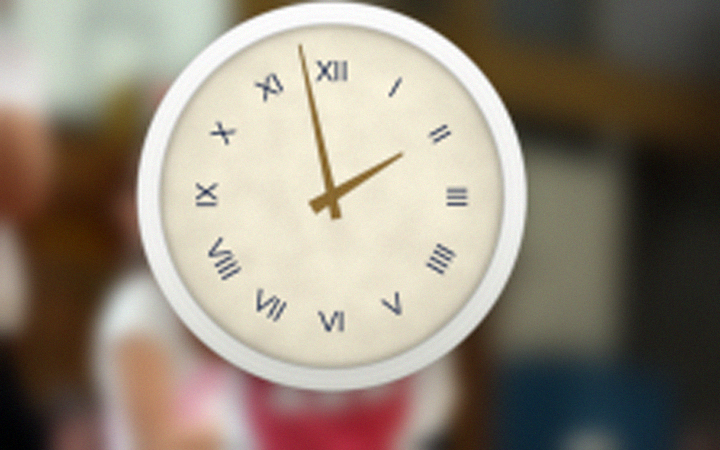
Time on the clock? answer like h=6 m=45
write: h=1 m=58
